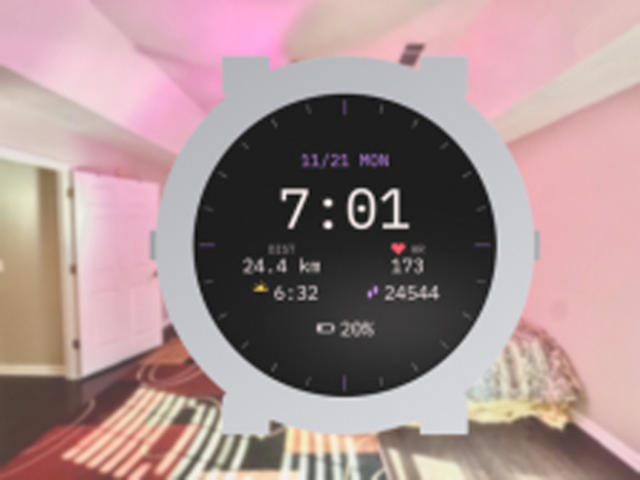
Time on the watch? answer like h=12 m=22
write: h=7 m=1
